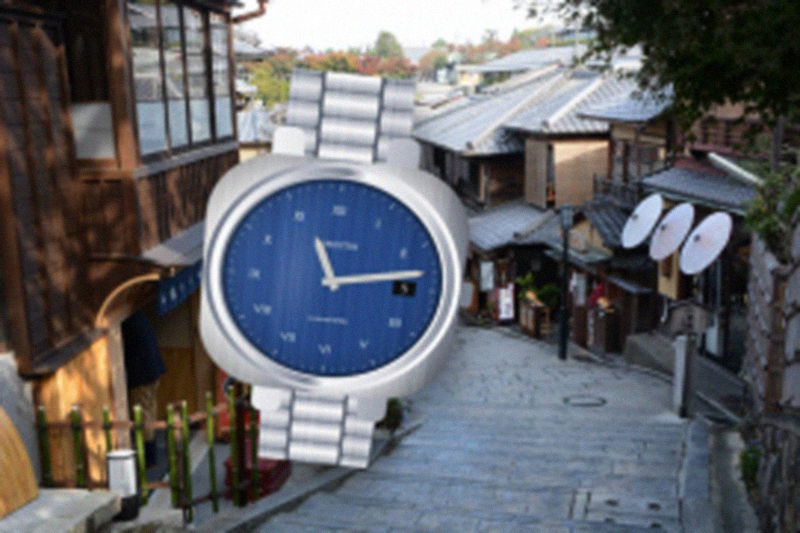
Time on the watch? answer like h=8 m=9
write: h=11 m=13
